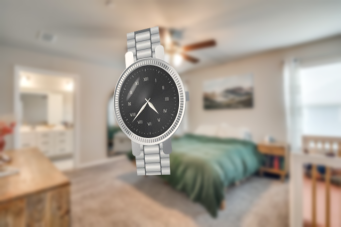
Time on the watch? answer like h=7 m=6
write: h=4 m=38
